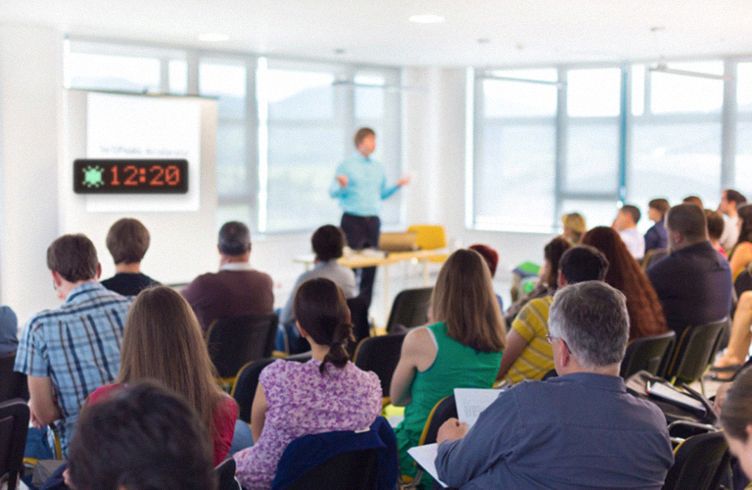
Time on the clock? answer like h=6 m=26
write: h=12 m=20
